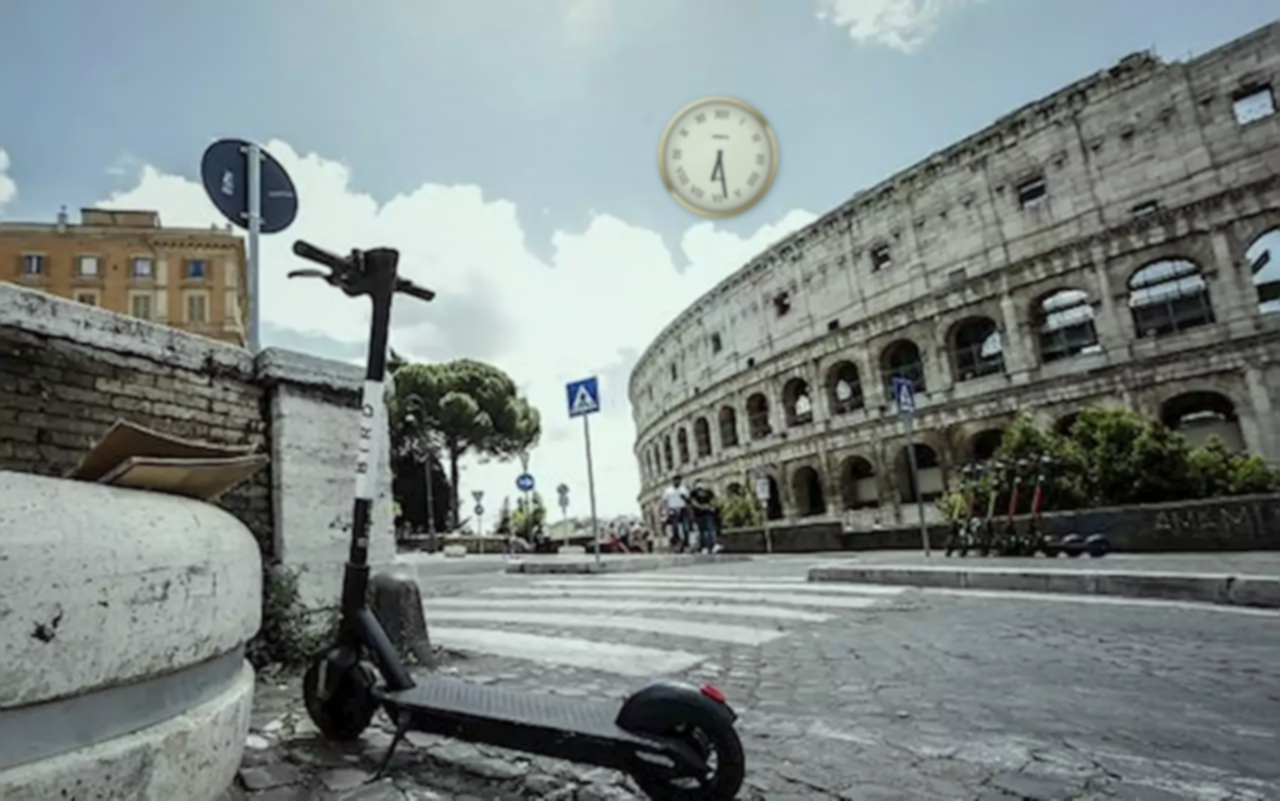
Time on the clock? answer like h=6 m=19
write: h=6 m=28
